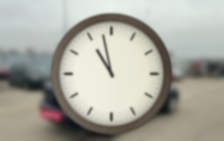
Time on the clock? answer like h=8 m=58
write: h=10 m=58
